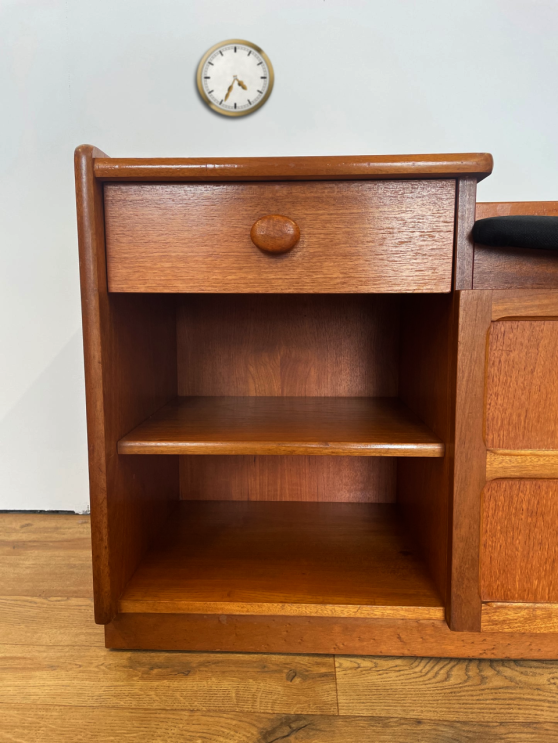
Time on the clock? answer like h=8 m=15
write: h=4 m=34
